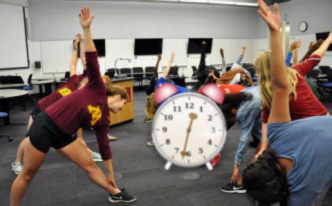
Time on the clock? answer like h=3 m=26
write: h=12 m=32
